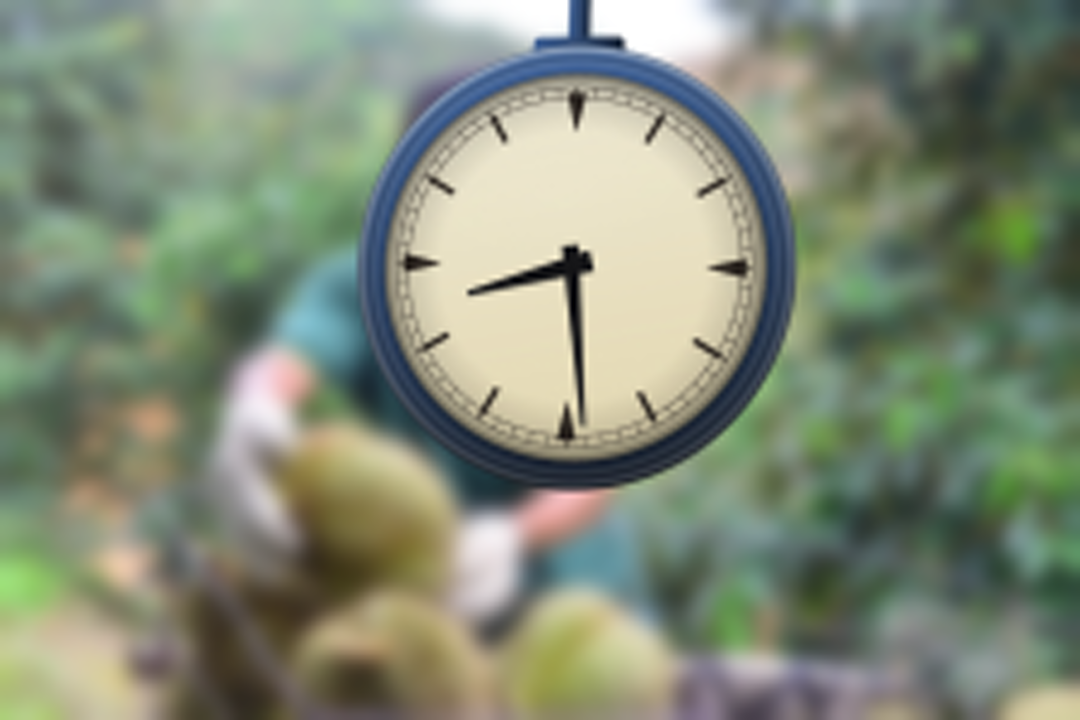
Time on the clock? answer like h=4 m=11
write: h=8 m=29
